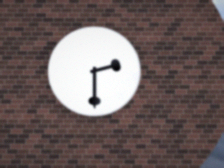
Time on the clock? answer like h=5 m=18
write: h=2 m=30
